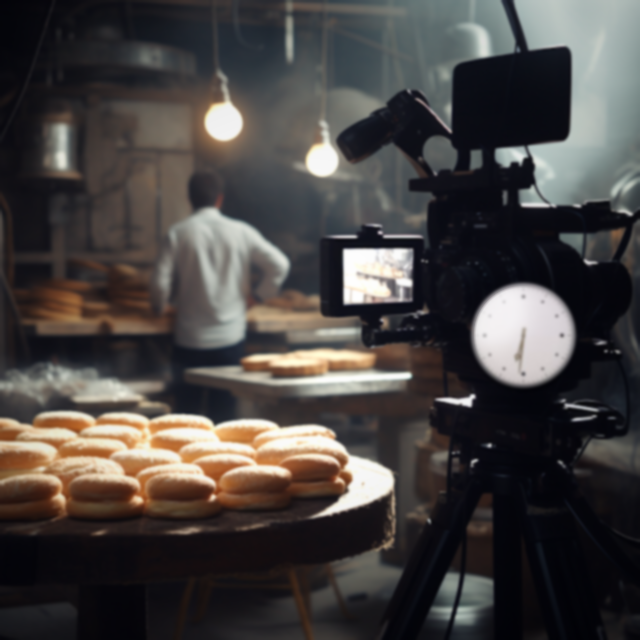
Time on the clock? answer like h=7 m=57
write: h=6 m=31
